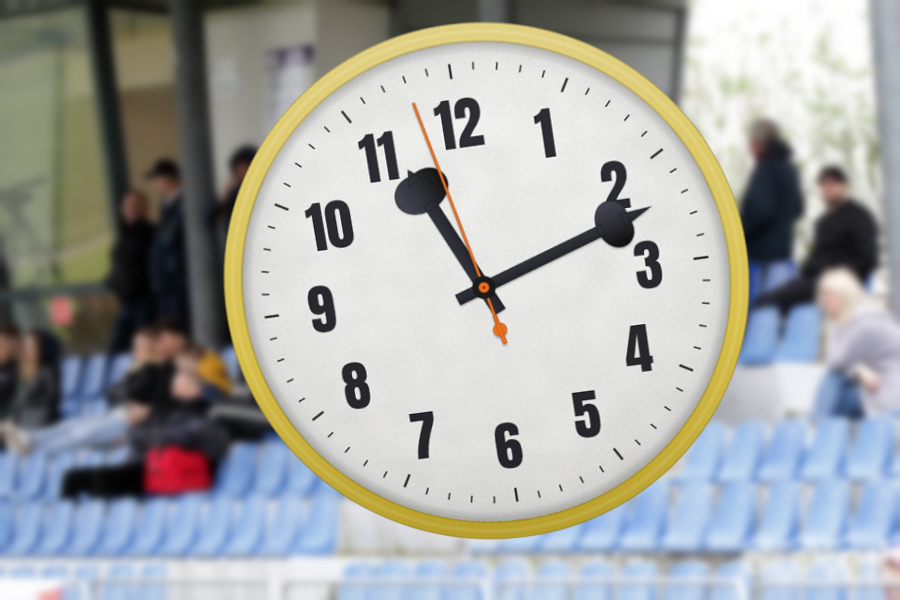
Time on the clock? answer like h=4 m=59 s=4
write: h=11 m=11 s=58
